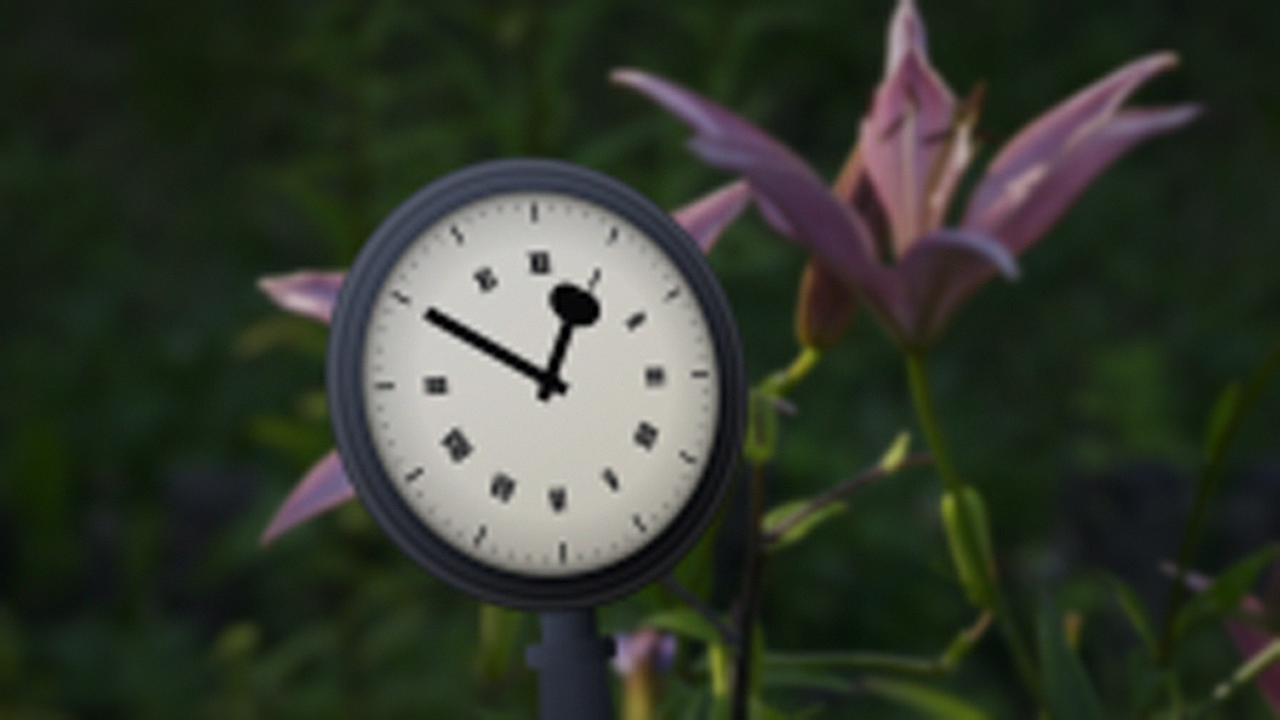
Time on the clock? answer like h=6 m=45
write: h=12 m=50
